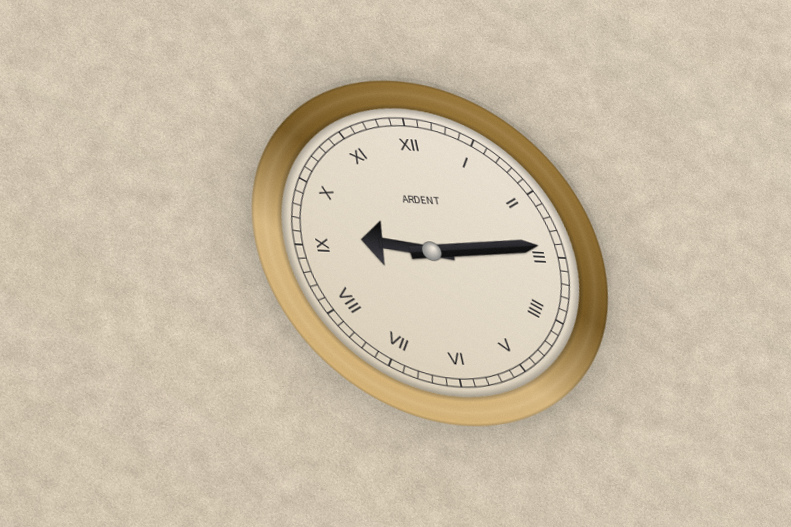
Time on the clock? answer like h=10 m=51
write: h=9 m=14
